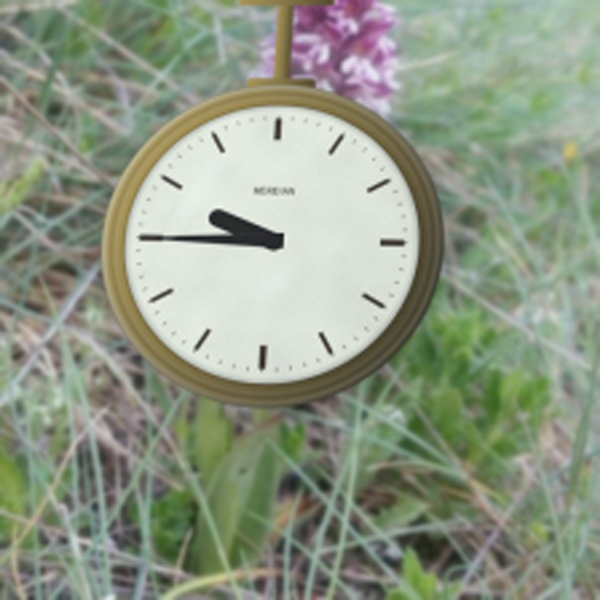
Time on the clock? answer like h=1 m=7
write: h=9 m=45
